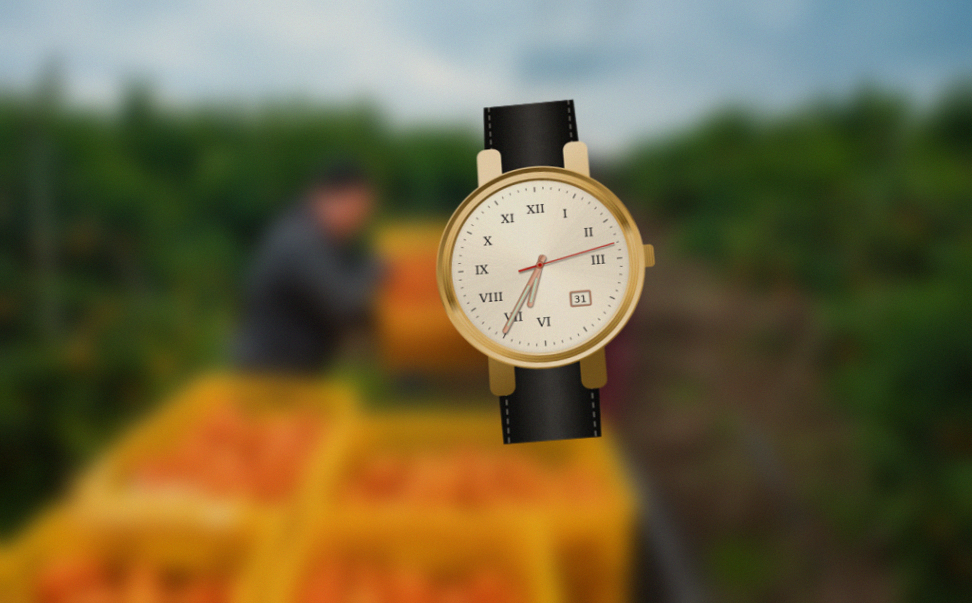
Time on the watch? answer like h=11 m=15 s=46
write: h=6 m=35 s=13
